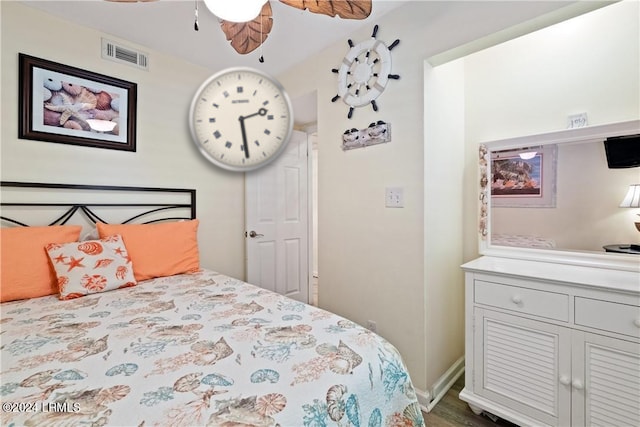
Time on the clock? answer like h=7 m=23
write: h=2 m=29
